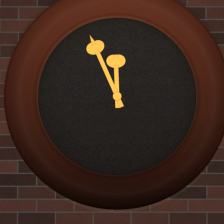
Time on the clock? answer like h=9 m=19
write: h=11 m=56
